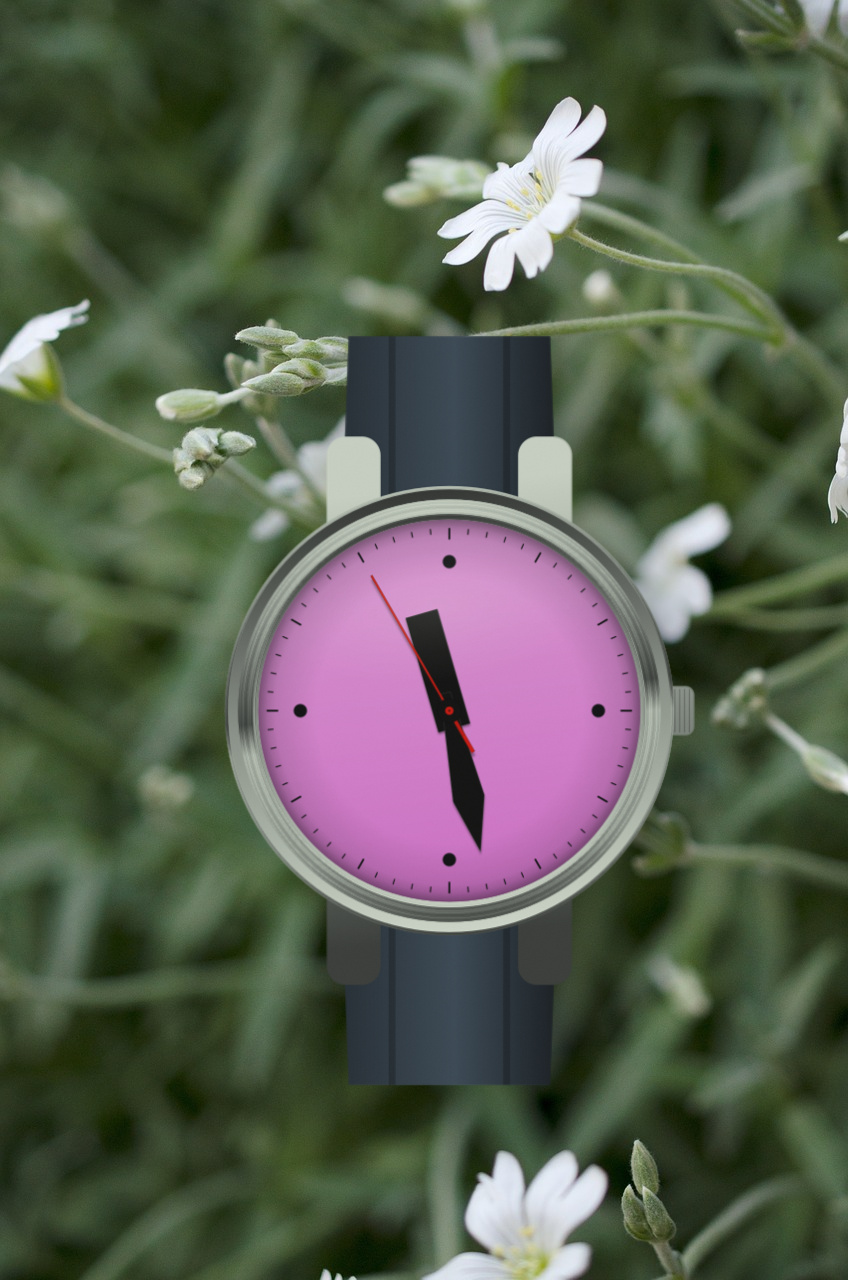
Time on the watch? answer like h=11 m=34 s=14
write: h=11 m=27 s=55
